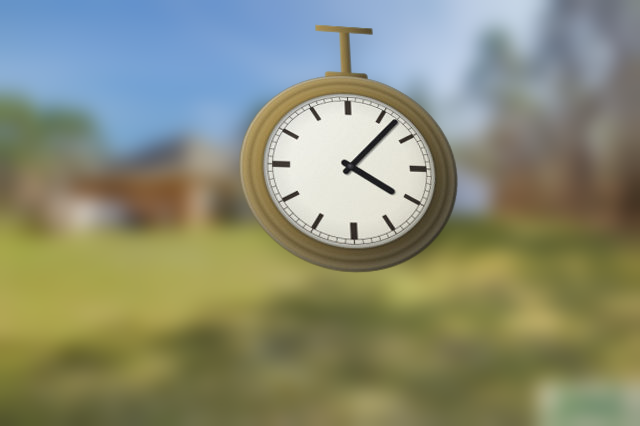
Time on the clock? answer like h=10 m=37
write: h=4 m=7
